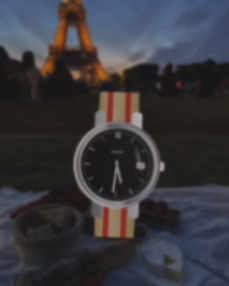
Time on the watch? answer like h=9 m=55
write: h=5 m=31
